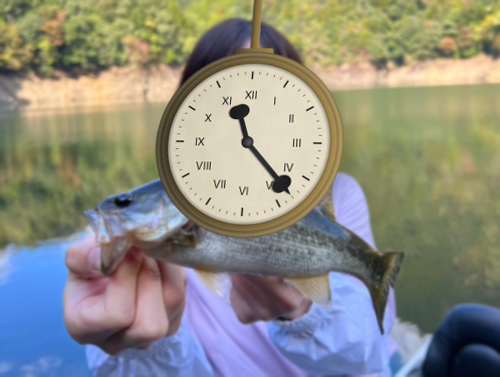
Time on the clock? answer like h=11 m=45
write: h=11 m=23
